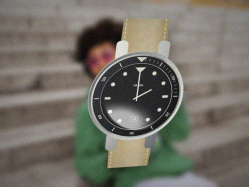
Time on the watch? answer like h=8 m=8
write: h=2 m=0
